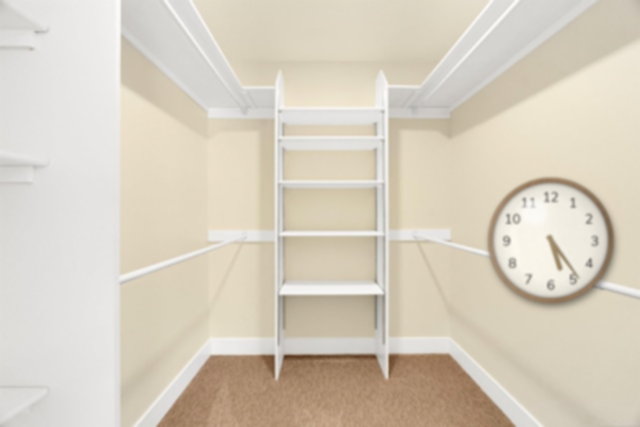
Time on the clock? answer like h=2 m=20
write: h=5 m=24
